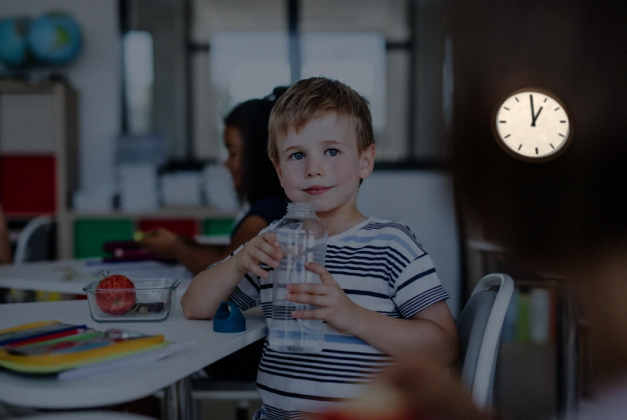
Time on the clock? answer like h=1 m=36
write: h=1 m=0
